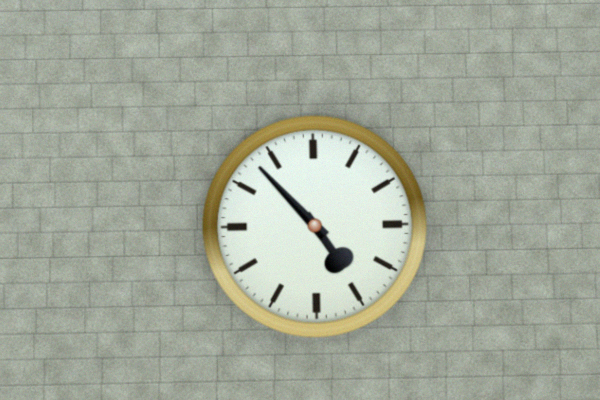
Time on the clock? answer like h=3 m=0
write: h=4 m=53
